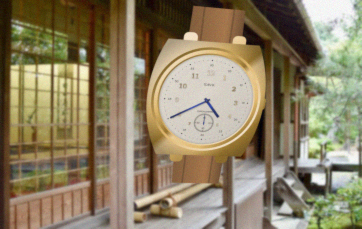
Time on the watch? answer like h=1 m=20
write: h=4 m=40
